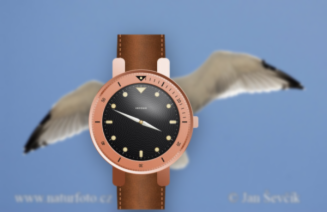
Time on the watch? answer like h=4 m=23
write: h=3 m=49
